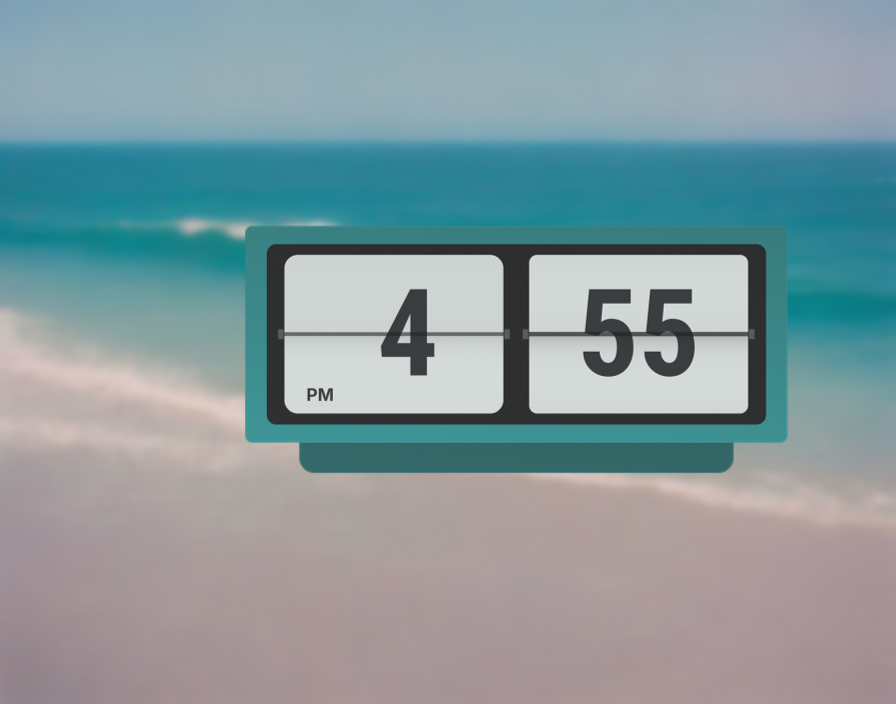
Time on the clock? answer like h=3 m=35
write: h=4 m=55
